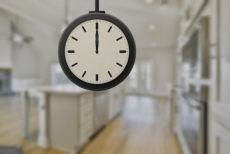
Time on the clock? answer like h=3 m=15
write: h=12 m=0
